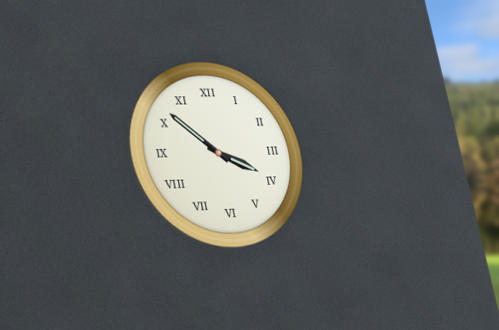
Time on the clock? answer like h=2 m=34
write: h=3 m=52
